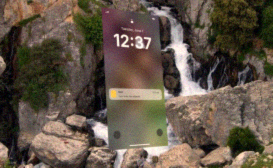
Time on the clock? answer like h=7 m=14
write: h=12 m=37
